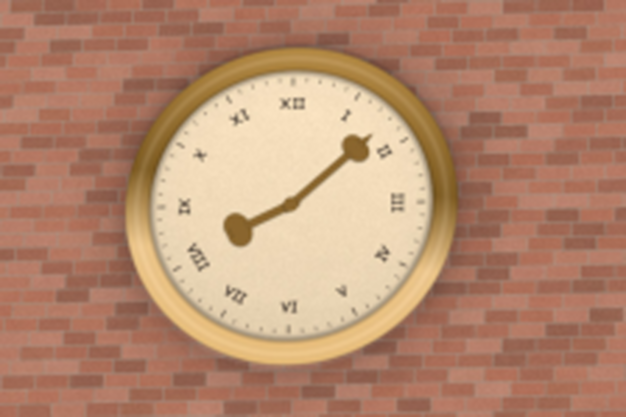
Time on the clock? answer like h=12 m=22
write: h=8 m=8
